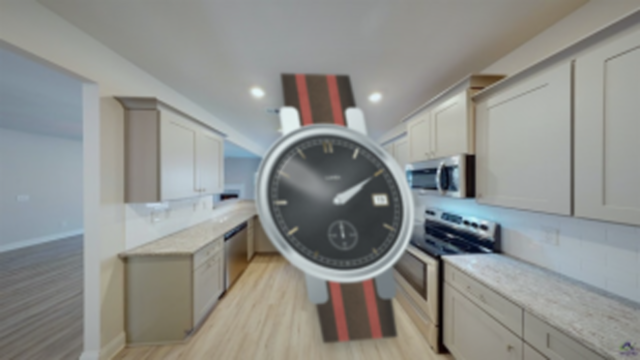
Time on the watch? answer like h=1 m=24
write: h=2 m=10
